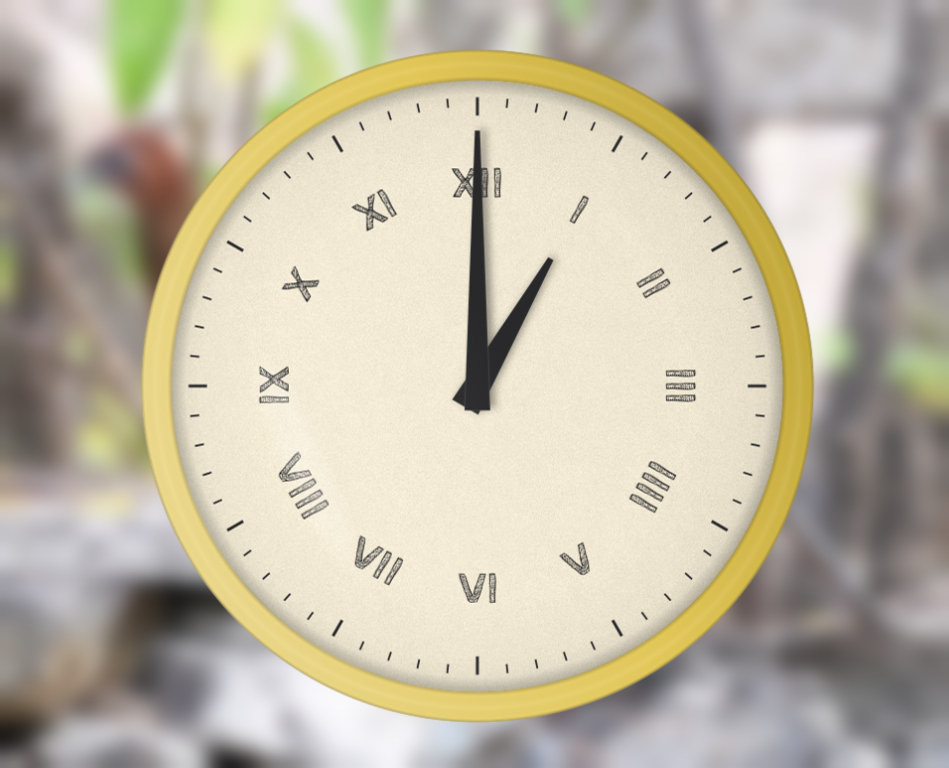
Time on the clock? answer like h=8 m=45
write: h=1 m=0
